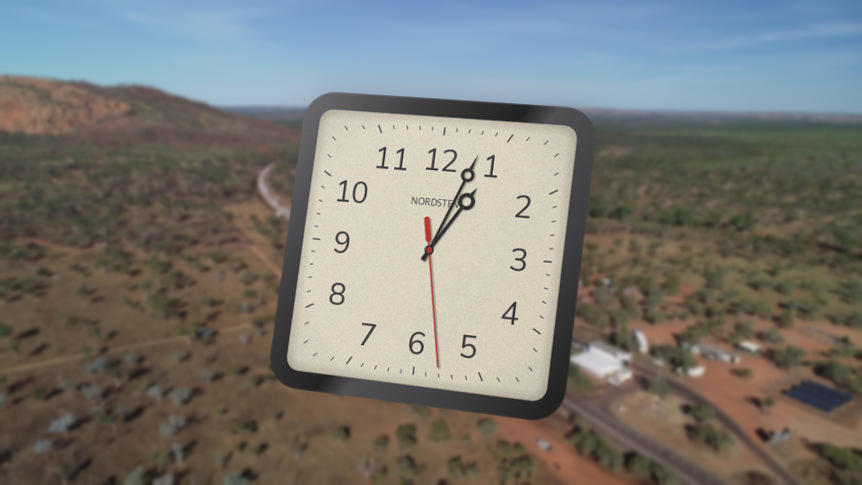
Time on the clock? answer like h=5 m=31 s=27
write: h=1 m=3 s=28
